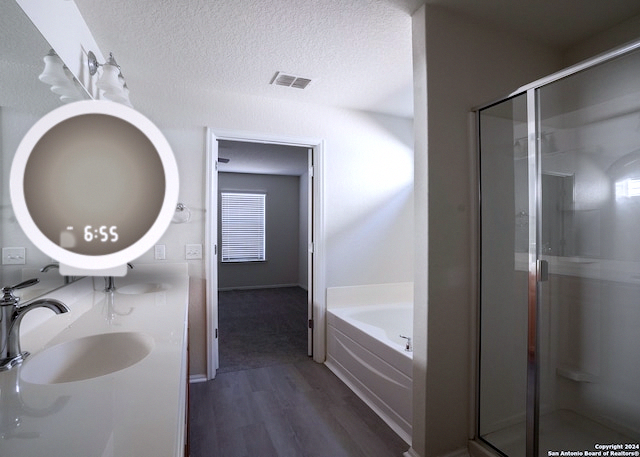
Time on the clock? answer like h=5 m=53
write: h=6 m=55
